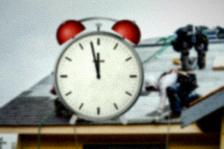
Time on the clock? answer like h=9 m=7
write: h=11 m=58
